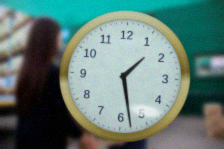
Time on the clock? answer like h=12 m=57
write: h=1 m=28
